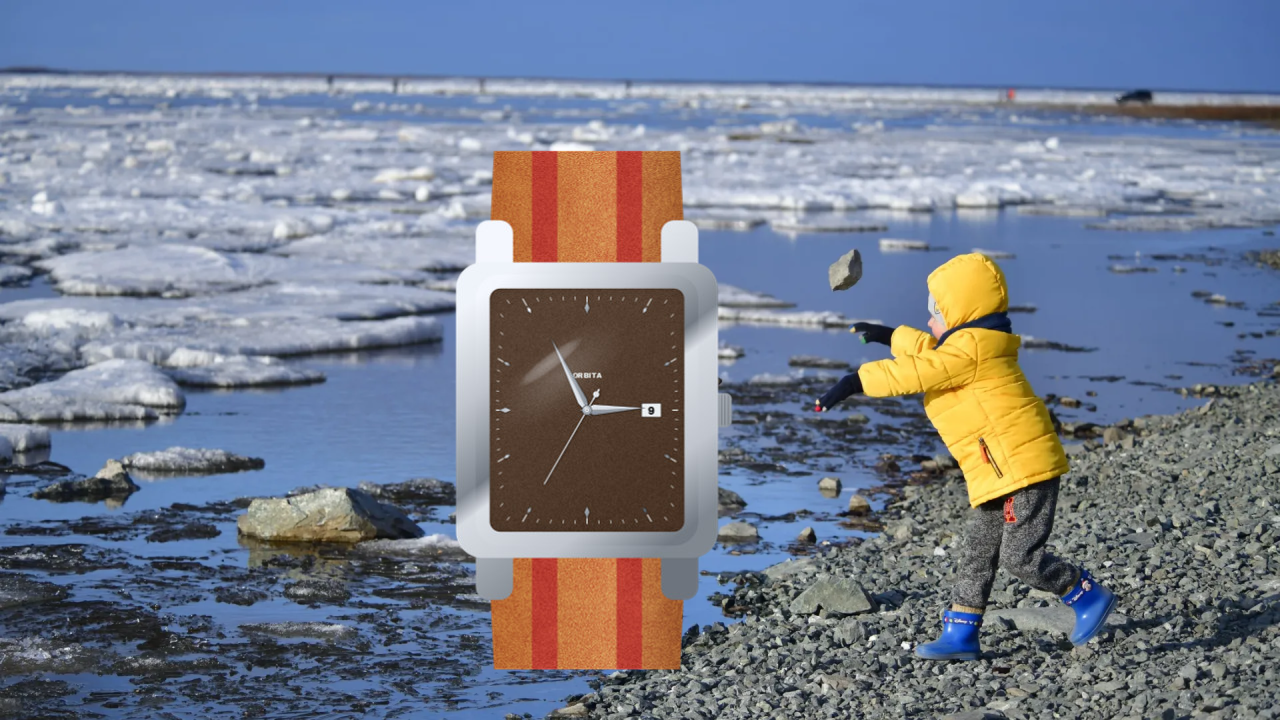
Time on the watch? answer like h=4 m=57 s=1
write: h=2 m=55 s=35
